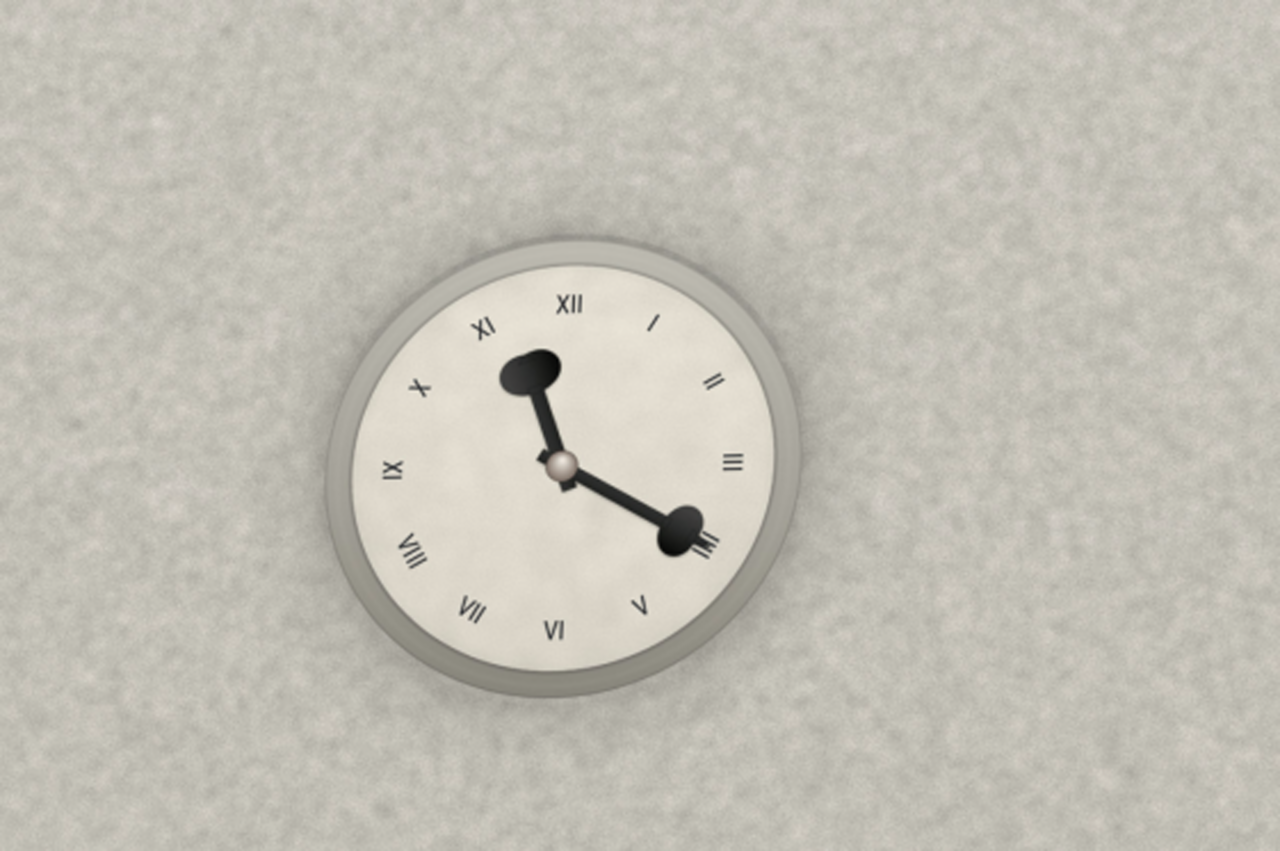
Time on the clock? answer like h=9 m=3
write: h=11 m=20
